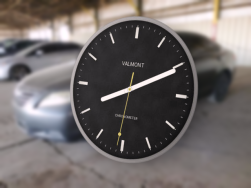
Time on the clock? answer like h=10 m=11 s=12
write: h=8 m=10 s=31
